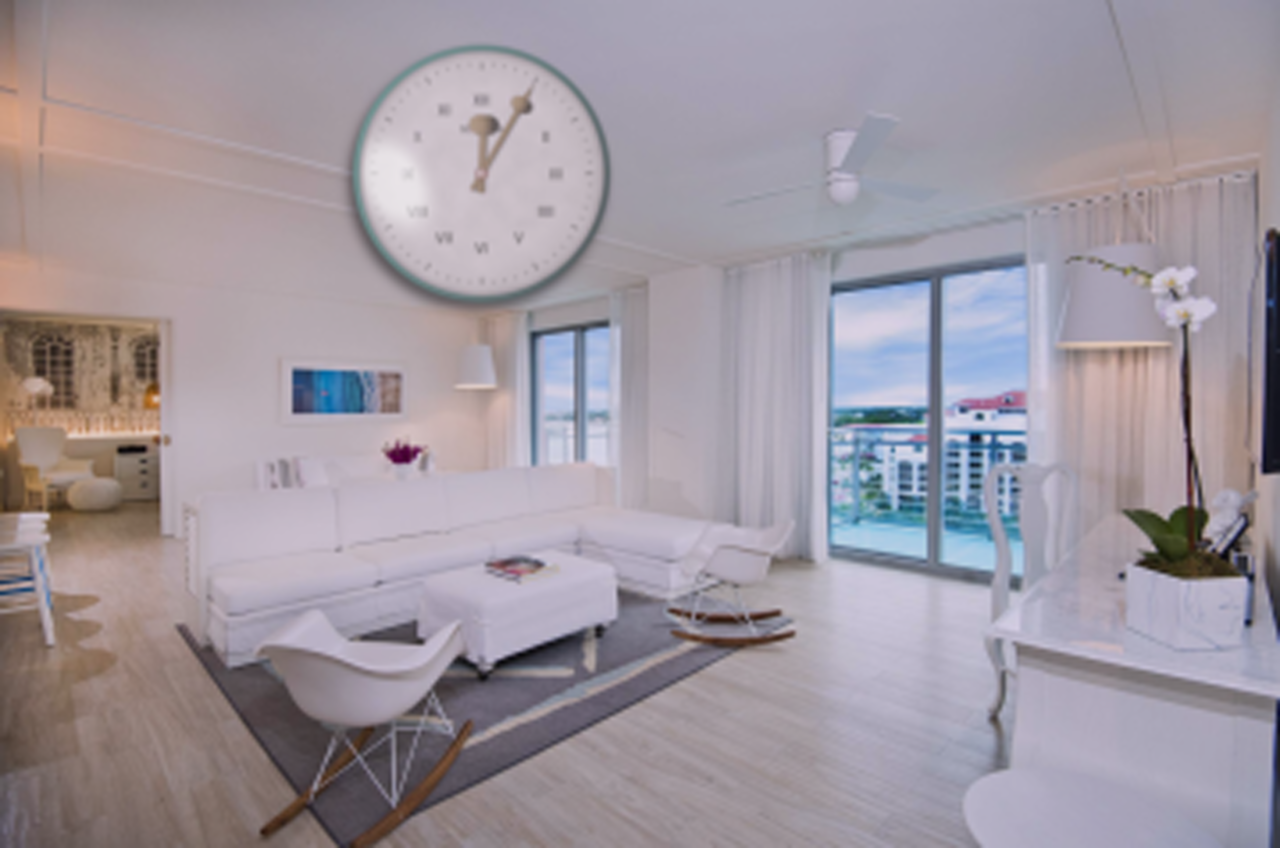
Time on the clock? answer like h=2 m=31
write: h=12 m=5
